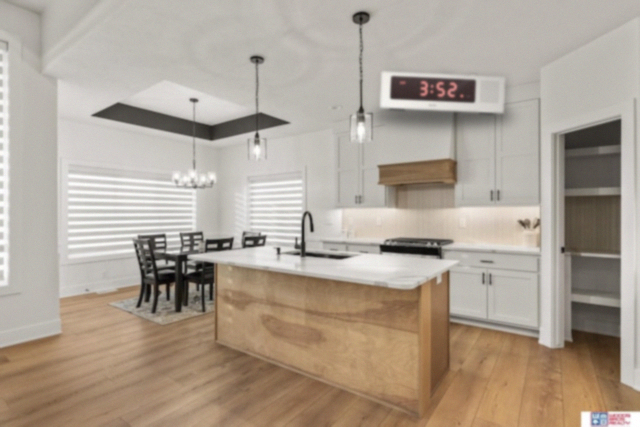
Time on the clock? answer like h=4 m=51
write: h=3 m=52
